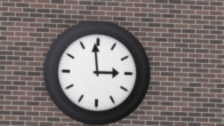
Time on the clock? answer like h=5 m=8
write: h=2 m=59
